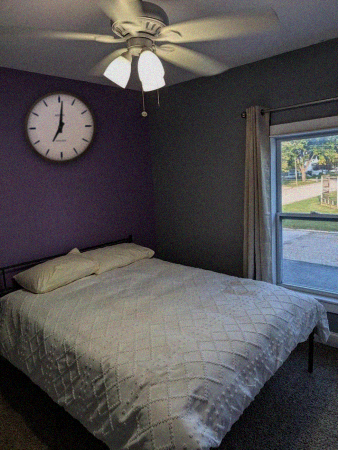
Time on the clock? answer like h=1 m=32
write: h=7 m=1
